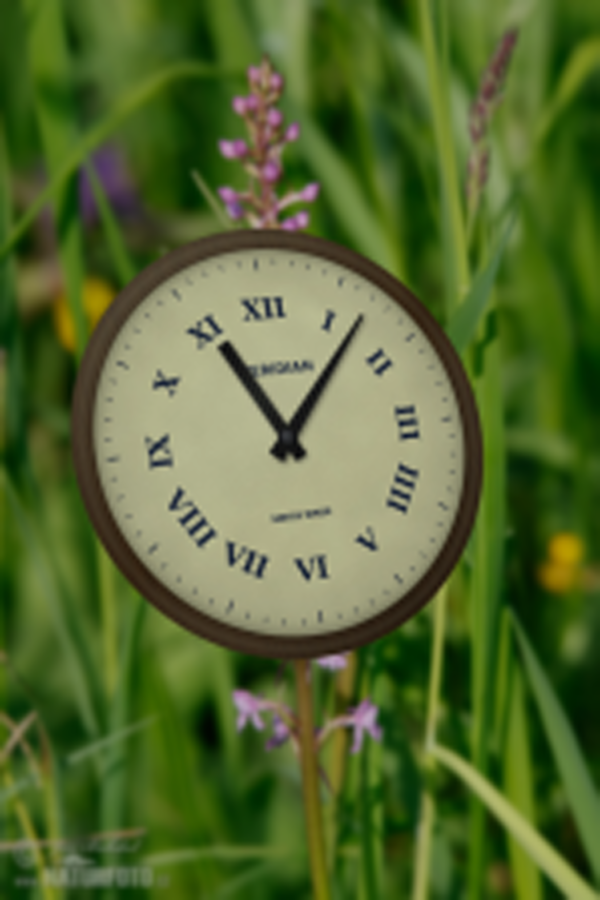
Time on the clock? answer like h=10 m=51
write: h=11 m=7
